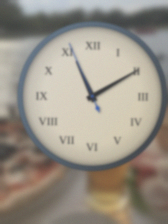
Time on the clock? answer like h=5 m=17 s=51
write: h=11 m=9 s=56
